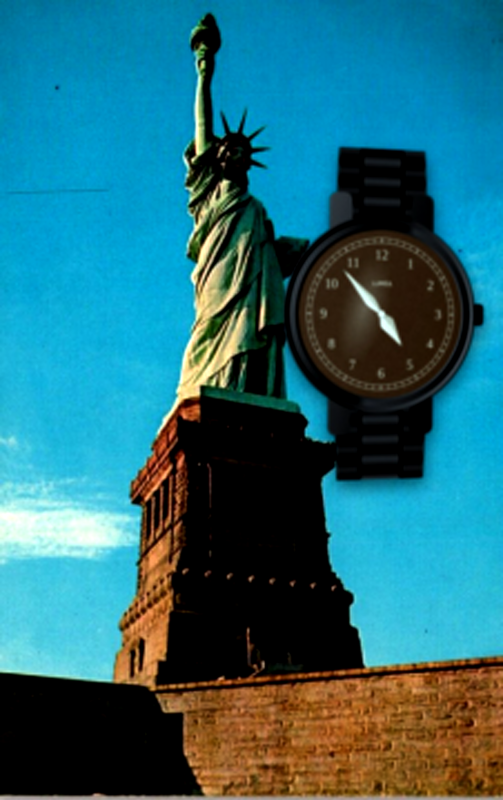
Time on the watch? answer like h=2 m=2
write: h=4 m=53
